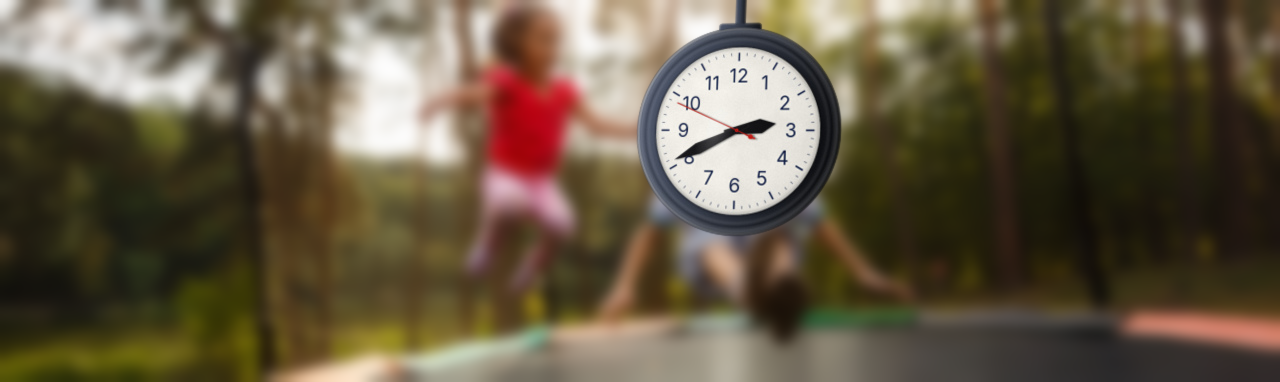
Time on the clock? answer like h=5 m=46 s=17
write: h=2 m=40 s=49
